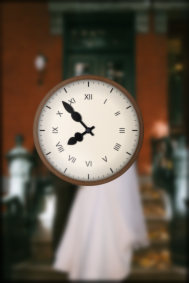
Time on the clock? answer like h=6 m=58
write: h=7 m=53
